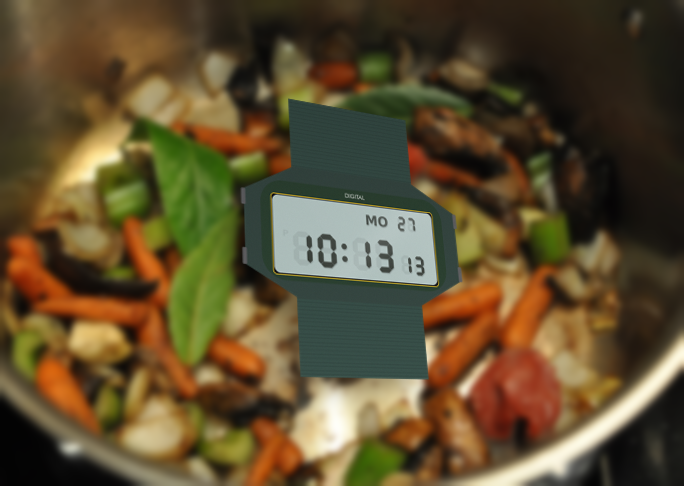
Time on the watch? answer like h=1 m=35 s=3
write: h=10 m=13 s=13
